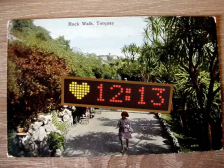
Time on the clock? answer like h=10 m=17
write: h=12 m=13
